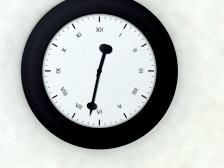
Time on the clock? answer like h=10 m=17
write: h=12 m=32
